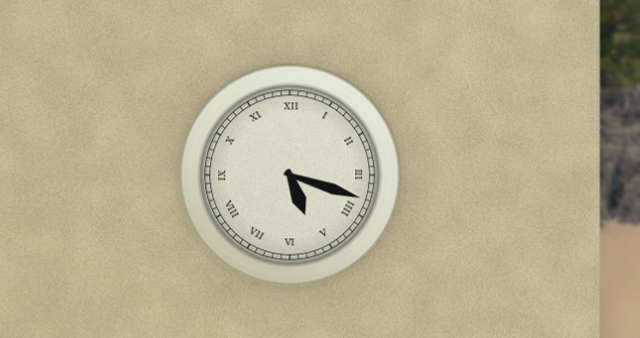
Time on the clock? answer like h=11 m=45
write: h=5 m=18
